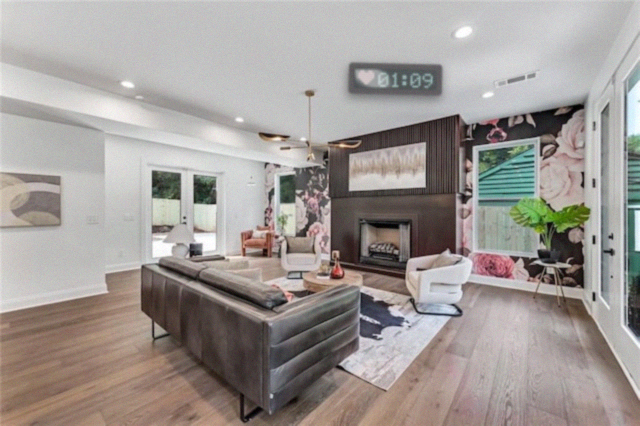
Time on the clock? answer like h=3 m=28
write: h=1 m=9
